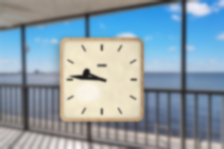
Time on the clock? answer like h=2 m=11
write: h=9 m=46
